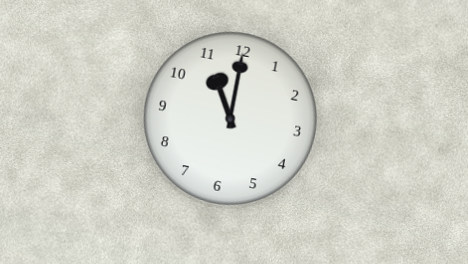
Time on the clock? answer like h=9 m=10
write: h=11 m=0
